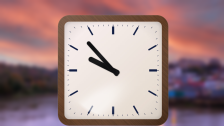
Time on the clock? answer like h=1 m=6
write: h=9 m=53
